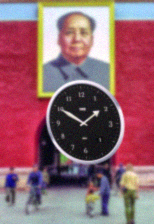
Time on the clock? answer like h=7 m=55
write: h=1 m=50
